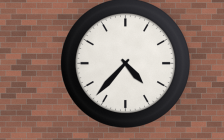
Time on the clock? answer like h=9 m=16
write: h=4 m=37
